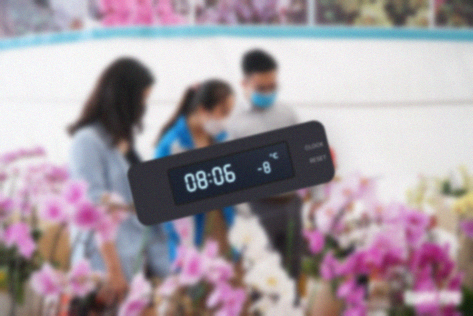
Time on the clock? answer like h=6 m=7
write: h=8 m=6
